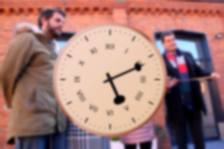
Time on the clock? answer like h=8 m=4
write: h=5 m=11
